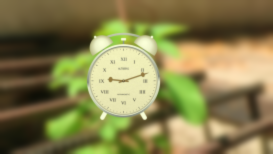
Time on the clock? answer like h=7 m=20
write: h=9 m=12
